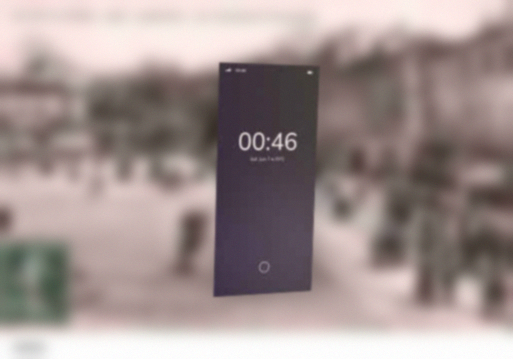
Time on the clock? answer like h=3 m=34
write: h=0 m=46
